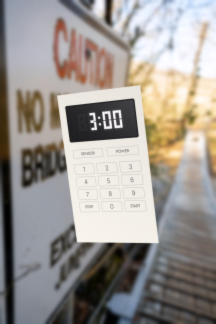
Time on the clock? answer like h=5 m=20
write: h=3 m=0
